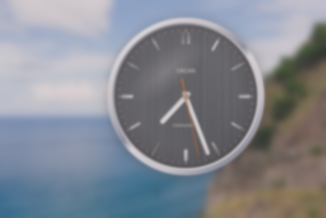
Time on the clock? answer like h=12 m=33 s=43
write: h=7 m=26 s=28
